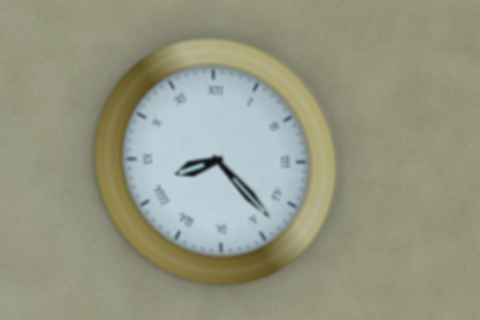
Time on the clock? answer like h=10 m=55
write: h=8 m=23
